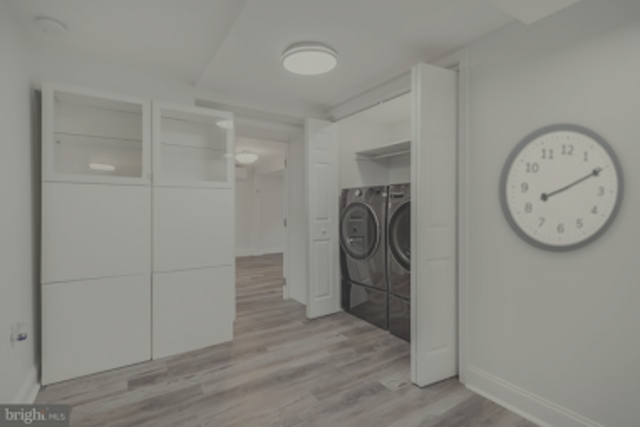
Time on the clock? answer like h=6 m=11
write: h=8 m=10
